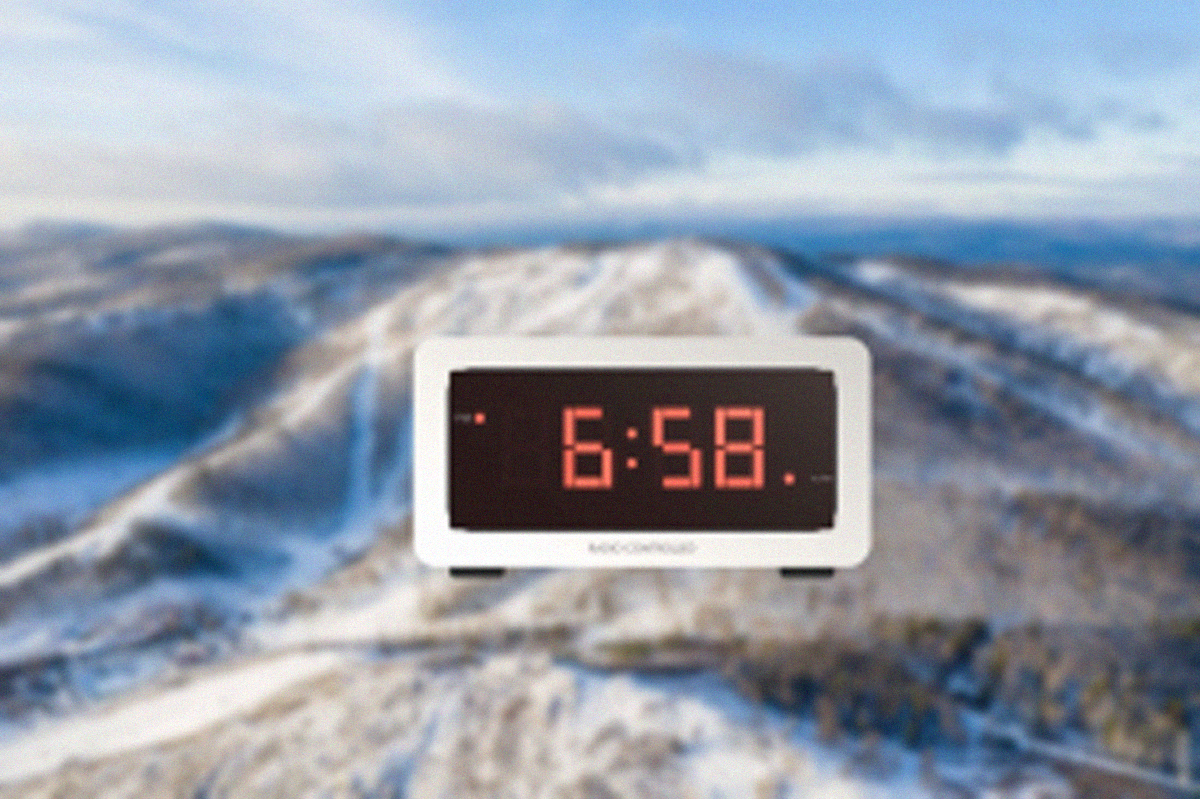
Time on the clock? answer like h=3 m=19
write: h=6 m=58
